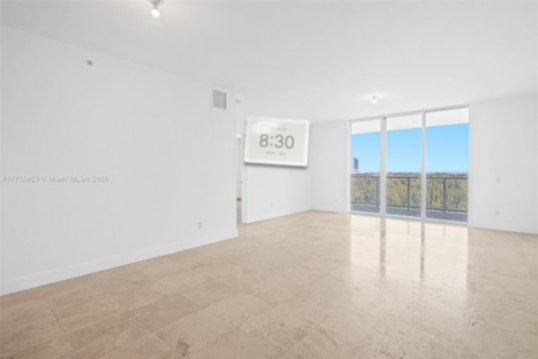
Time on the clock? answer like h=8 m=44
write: h=8 m=30
